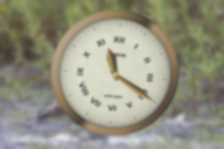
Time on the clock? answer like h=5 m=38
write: h=11 m=20
